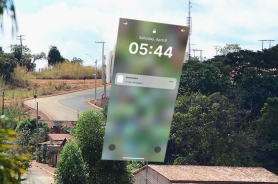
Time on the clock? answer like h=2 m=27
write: h=5 m=44
